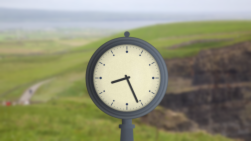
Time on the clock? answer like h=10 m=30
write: h=8 m=26
